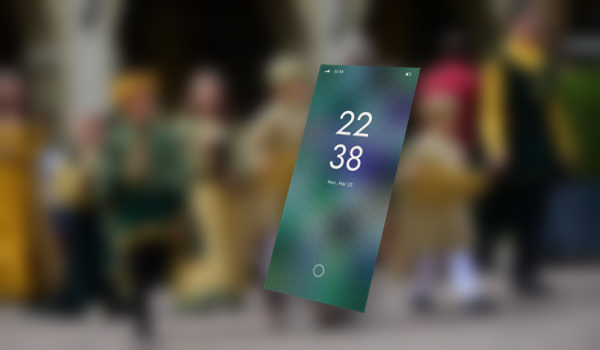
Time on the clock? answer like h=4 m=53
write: h=22 m=38
